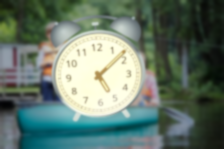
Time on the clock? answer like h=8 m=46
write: h=5 m=8
